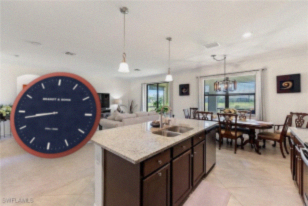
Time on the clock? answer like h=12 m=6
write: h=8 m=43
